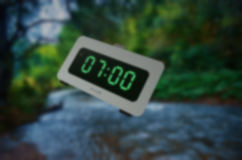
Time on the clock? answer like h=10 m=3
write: h=7 m=0
